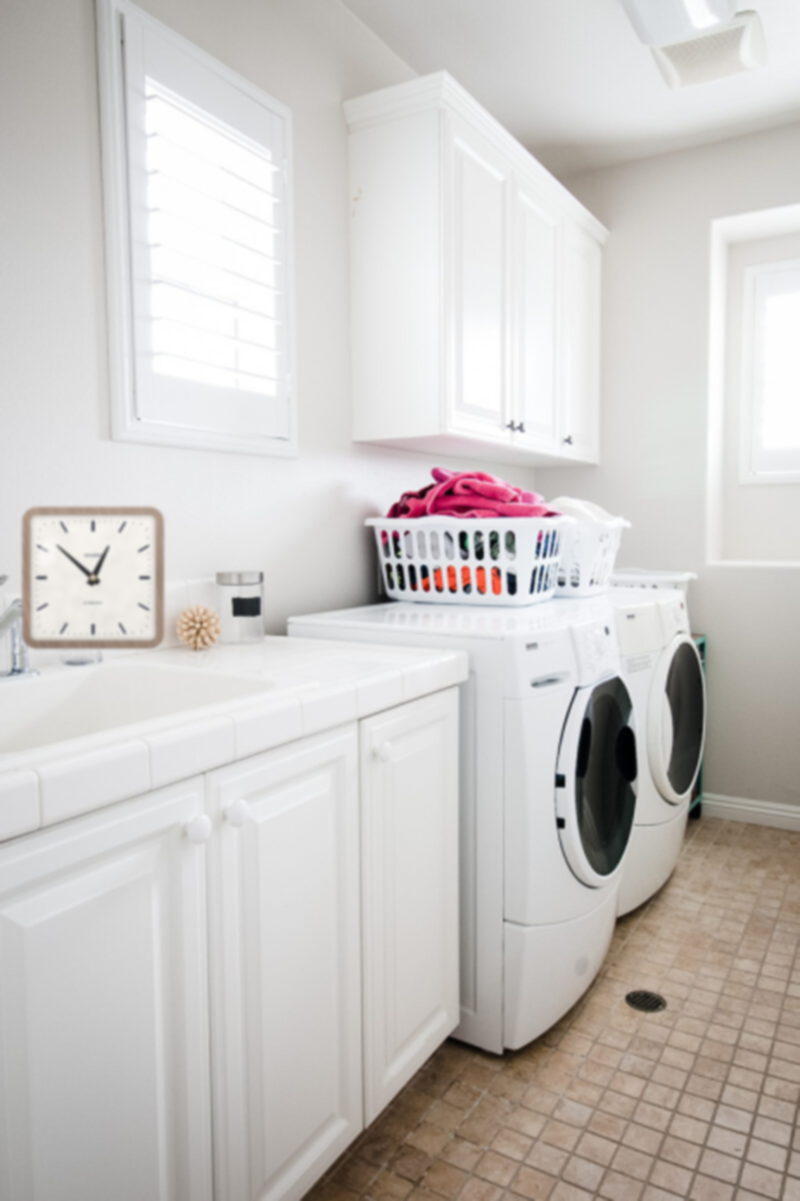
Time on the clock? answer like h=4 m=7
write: h=12 m=52
